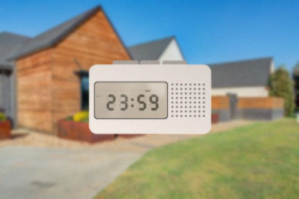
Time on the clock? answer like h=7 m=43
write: h=23 m=59
